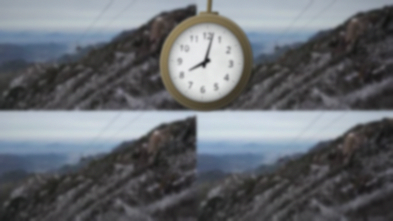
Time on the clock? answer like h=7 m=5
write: h=8 m=2
